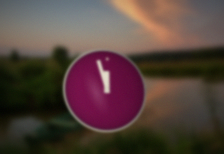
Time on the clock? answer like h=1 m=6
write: h=11 m=57
